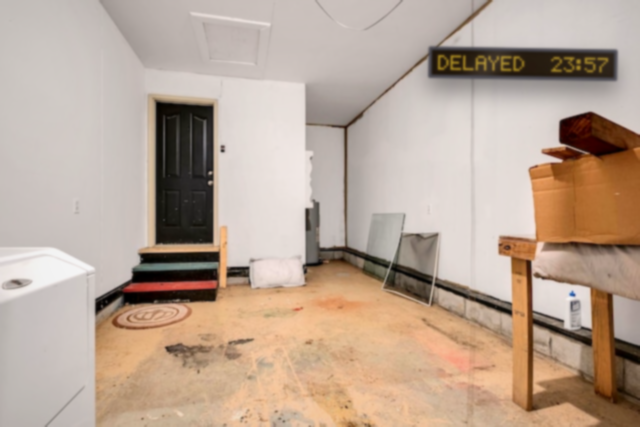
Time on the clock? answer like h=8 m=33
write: h=23 m=57
